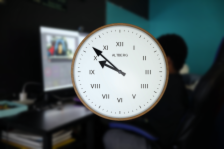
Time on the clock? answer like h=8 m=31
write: h=9 m=52
